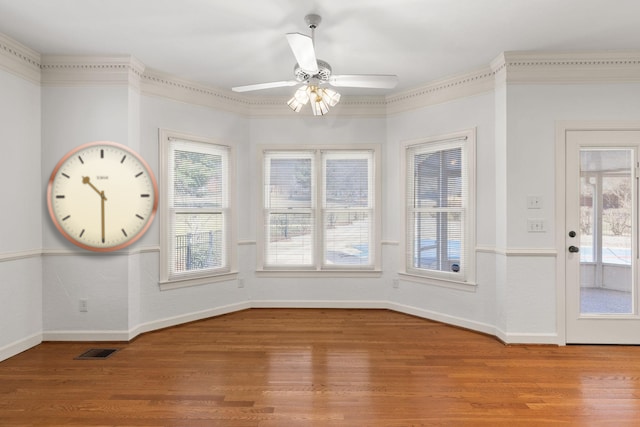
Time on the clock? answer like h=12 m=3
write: h=10 m=30
